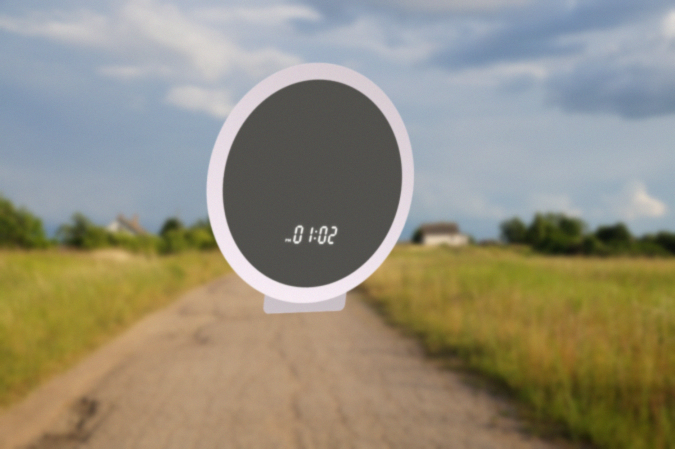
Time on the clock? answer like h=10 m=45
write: h=1 m=2
